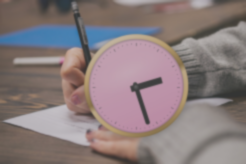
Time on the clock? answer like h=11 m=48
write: h=2 m=27
